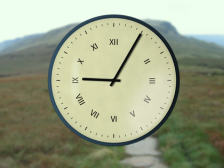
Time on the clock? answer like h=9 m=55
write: h=9 m=5
